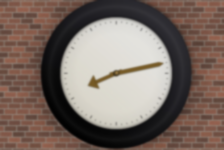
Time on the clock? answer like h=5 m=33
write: h=8 m=13
